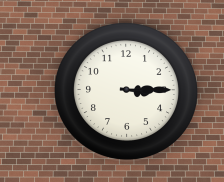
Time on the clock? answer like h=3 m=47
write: h=3 m=15
